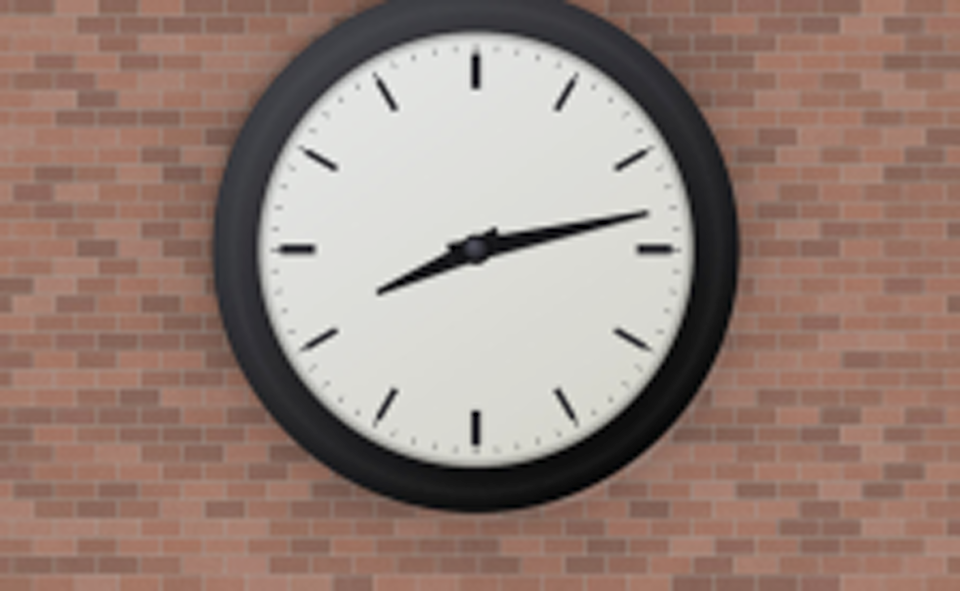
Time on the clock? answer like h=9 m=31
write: h=8 m=13
